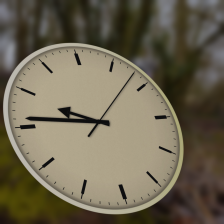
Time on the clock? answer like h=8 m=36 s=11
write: h=9 m=46 s=8
